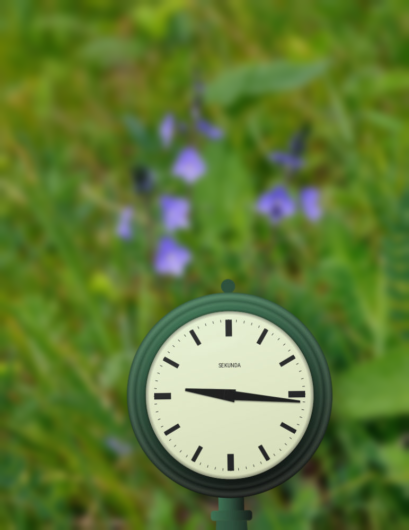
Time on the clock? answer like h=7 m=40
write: h=9 m=16
